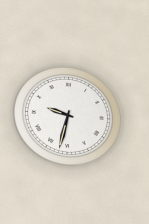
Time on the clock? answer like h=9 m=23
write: h=9 m=32
